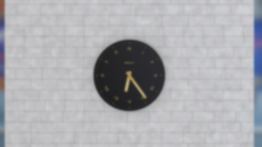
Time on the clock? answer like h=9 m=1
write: h=6 m=24
